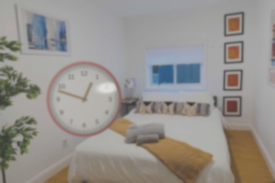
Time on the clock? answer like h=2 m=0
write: h=12 m=48
